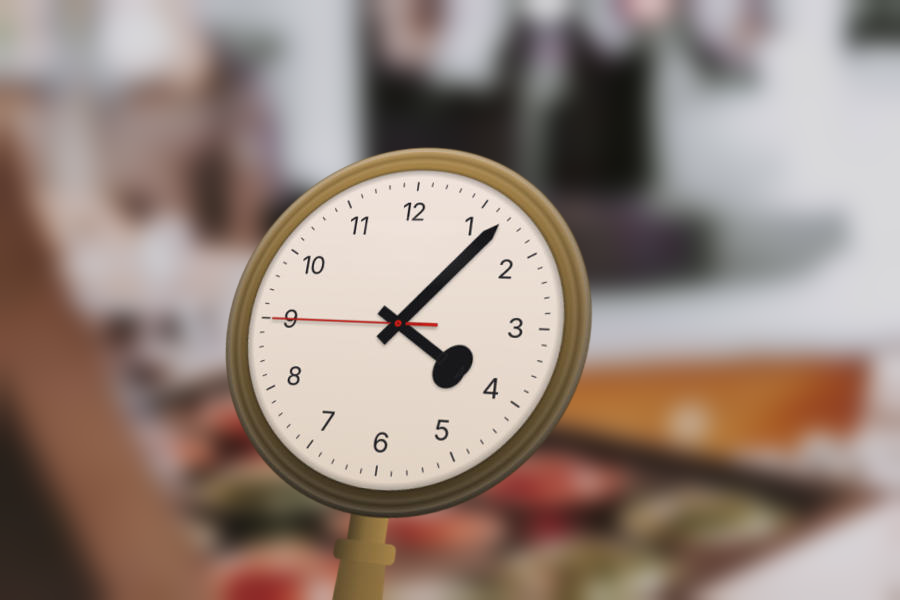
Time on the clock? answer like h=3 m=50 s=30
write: h=4 m=6 s=45
